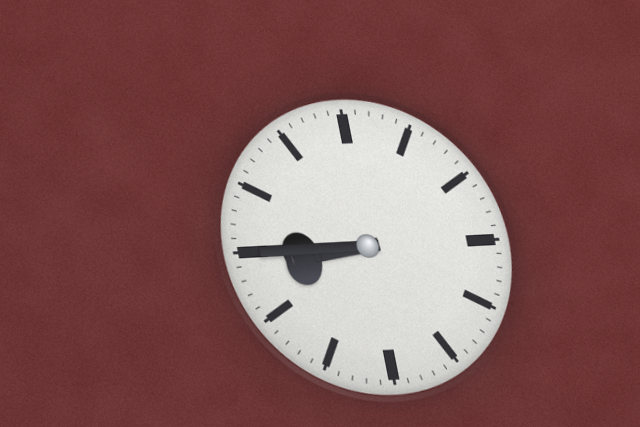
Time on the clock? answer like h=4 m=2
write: h=8 m=45
